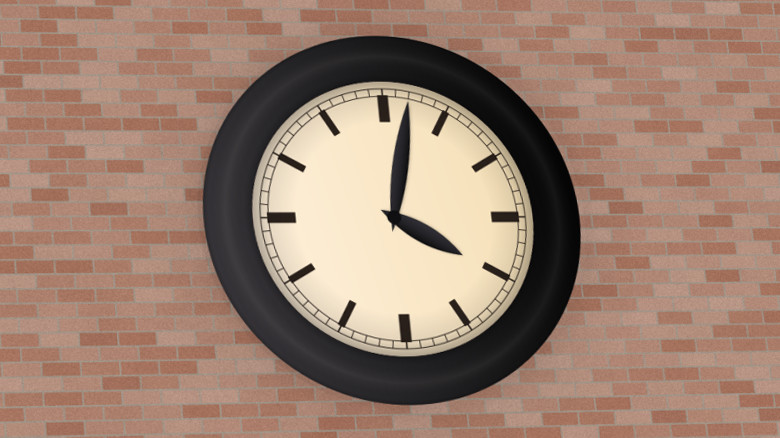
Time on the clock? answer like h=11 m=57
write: h=4 m=2
